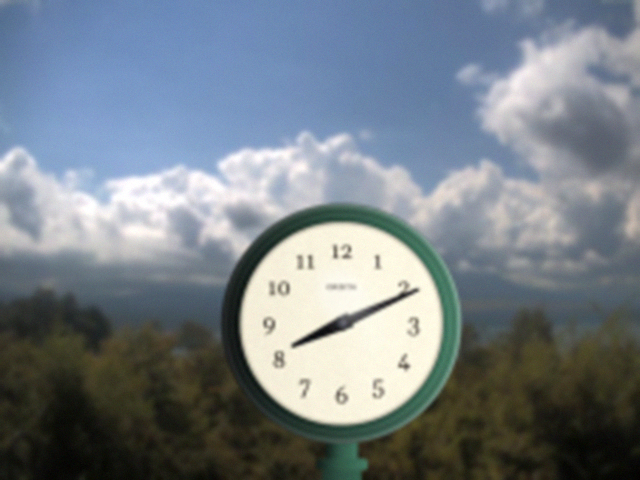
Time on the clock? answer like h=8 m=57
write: h=8 m=11
